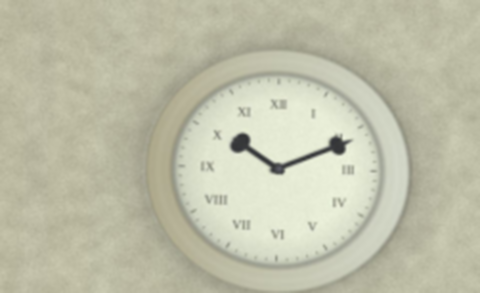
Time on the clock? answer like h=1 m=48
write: h=10 m=11
